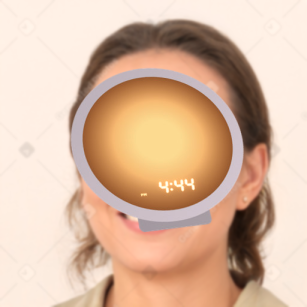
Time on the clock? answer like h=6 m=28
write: h=4 m=44
